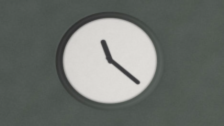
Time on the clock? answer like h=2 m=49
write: h=11 m=22
